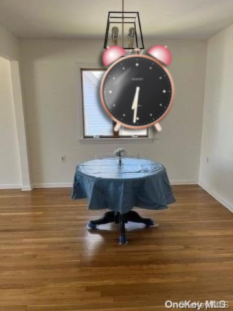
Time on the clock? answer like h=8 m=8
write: h=6 m=31
